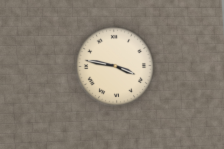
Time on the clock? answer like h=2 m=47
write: h=3 m=47
